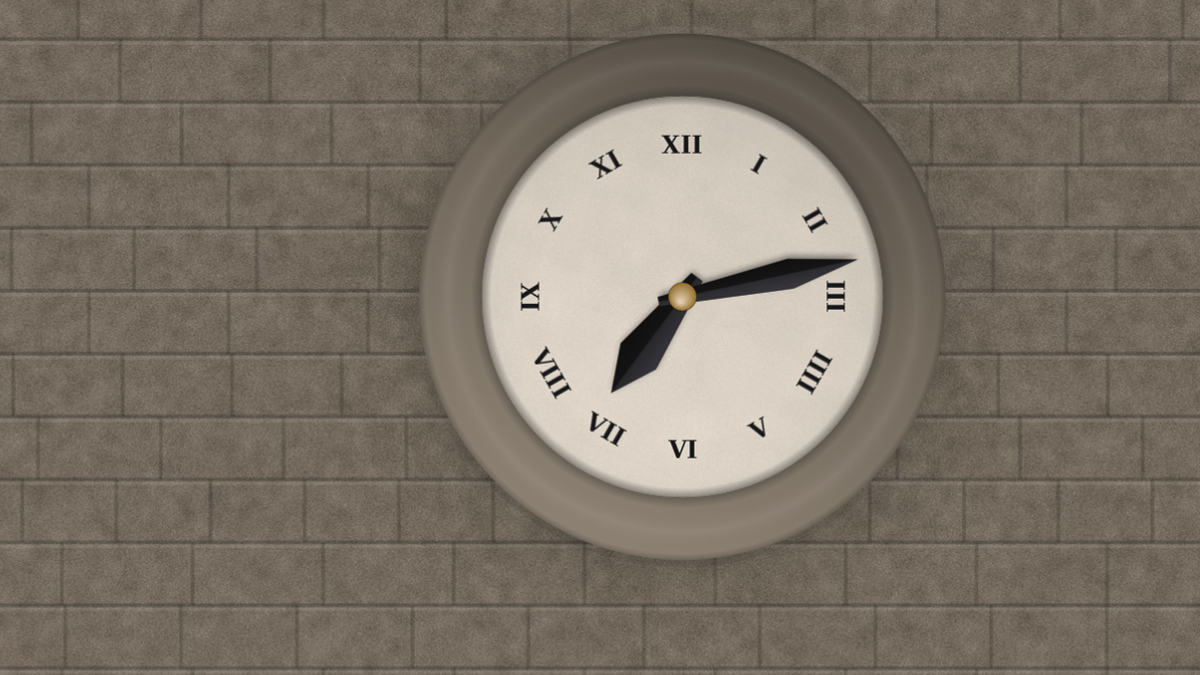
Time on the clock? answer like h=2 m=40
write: h=7 m=13
